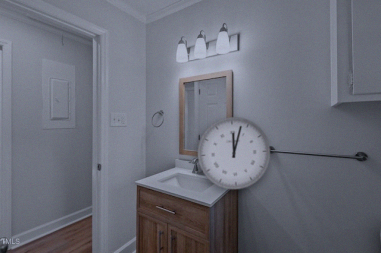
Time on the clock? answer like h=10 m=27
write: h=12 m=3
